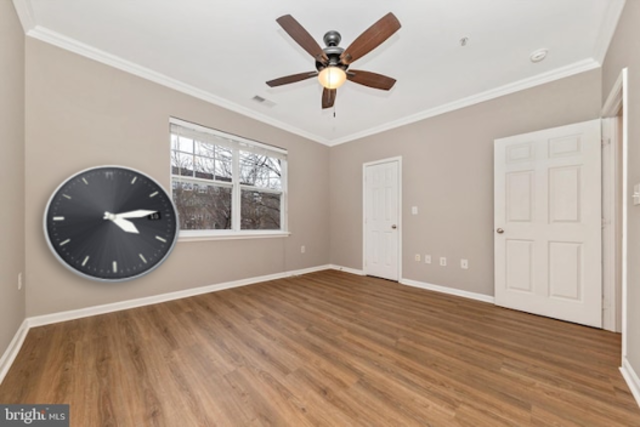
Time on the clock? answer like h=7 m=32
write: h=4 m=14
